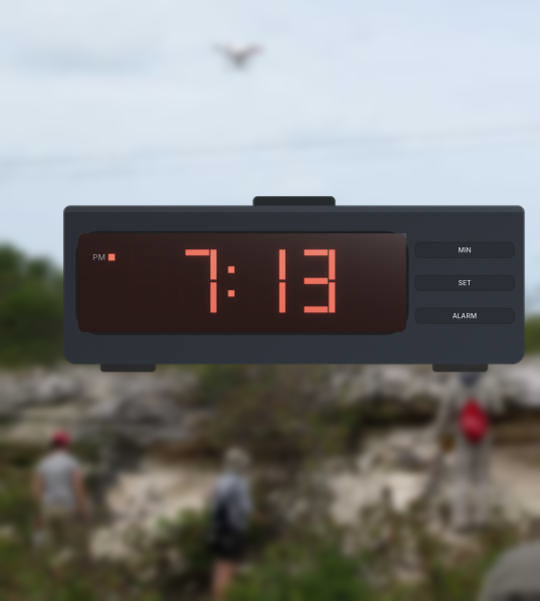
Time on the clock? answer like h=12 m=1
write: h=7 m=13
